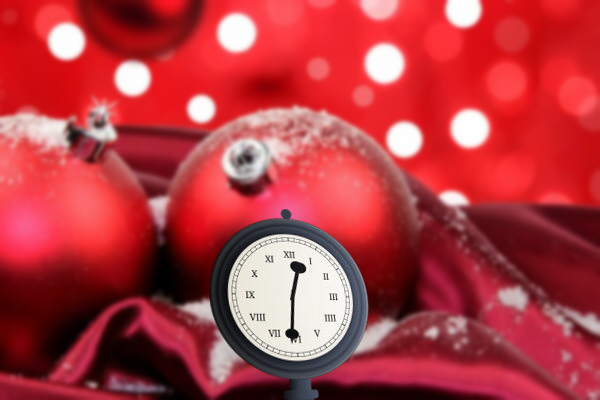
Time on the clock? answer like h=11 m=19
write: h=12 m=31
